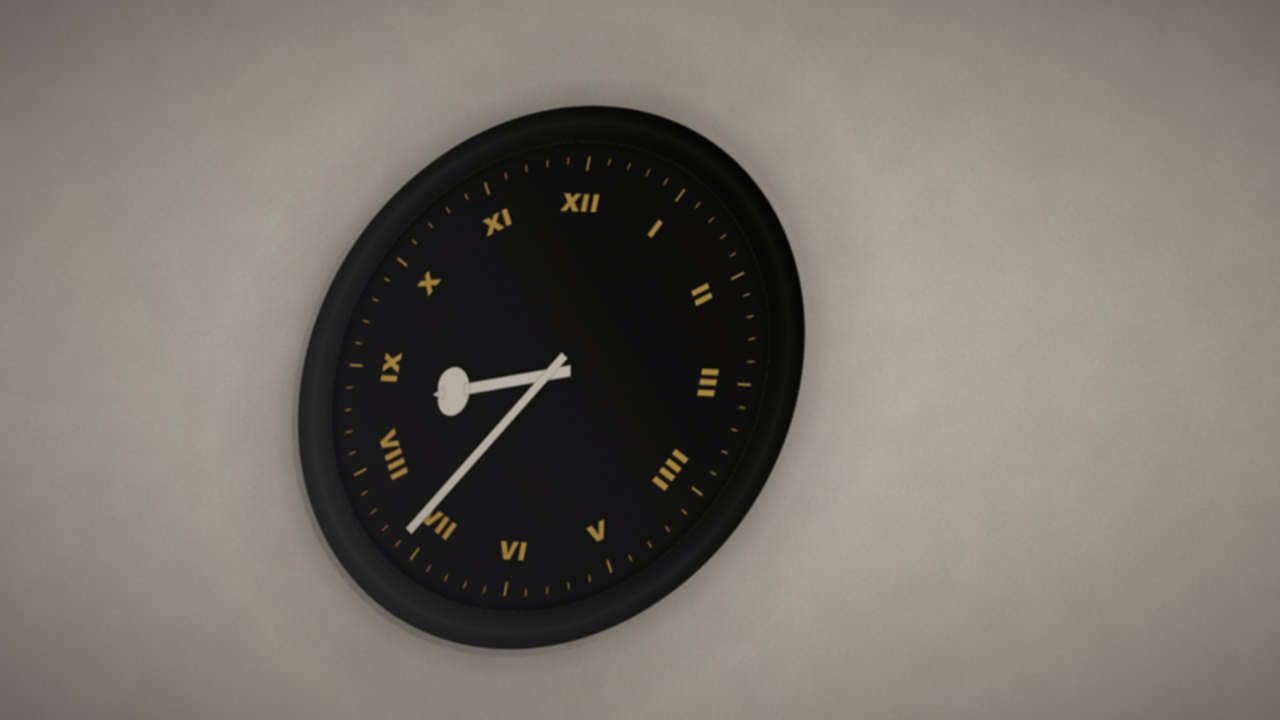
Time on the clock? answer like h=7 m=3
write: h=8 m=36
